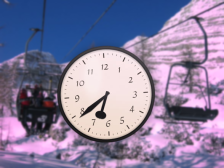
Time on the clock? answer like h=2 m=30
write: h=6 m=39
